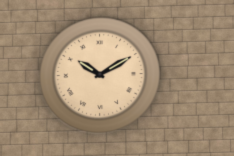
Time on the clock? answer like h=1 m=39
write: h=10 m=10
